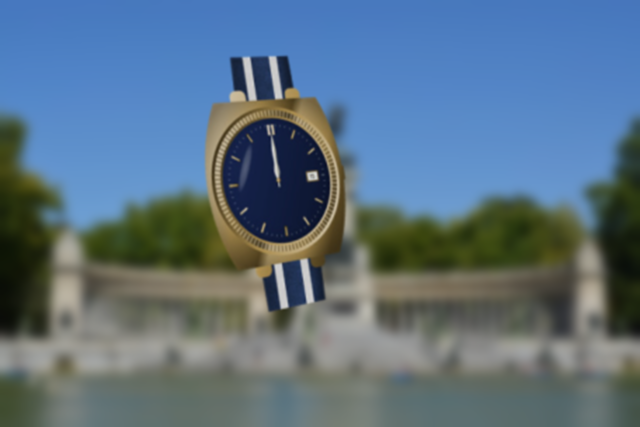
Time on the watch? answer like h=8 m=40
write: h=12 m=0
